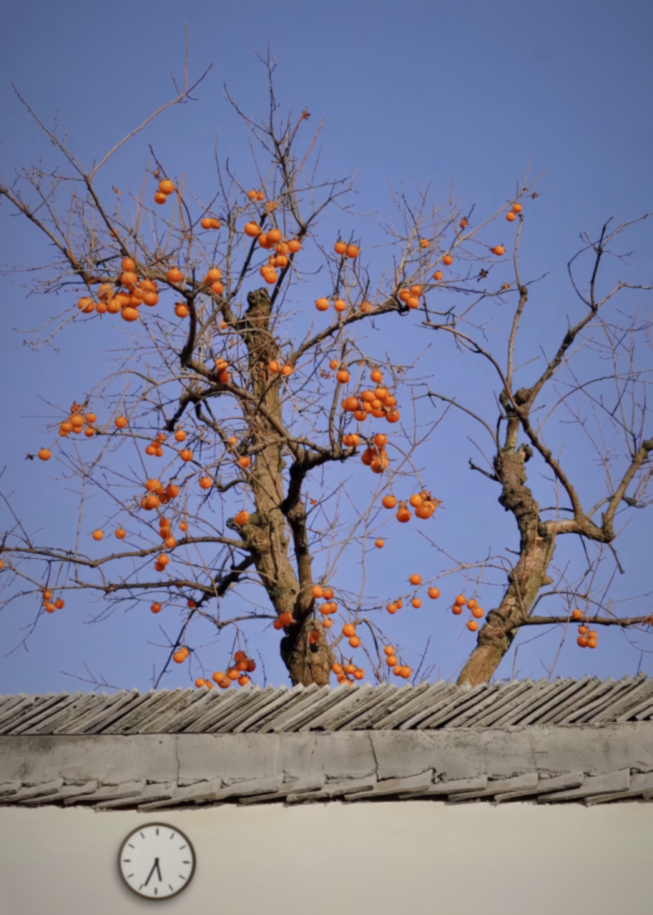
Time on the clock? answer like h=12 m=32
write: h=5 m=34
